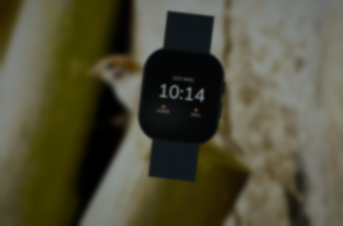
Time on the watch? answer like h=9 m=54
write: h=10 m=14
